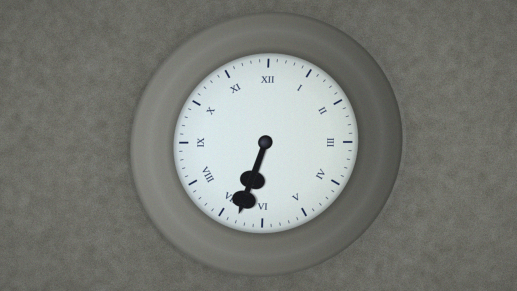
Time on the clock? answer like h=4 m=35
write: h=6 m=33
